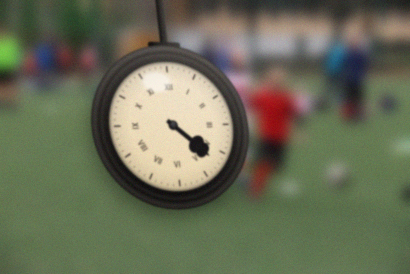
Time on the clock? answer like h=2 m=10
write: h=4 m=22
